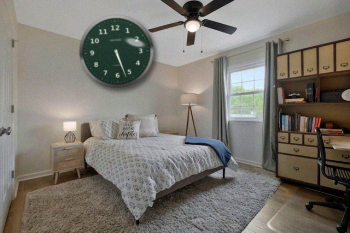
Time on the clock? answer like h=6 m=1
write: h=5 m=27
